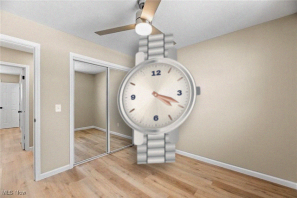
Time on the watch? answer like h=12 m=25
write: h=4 m=19
